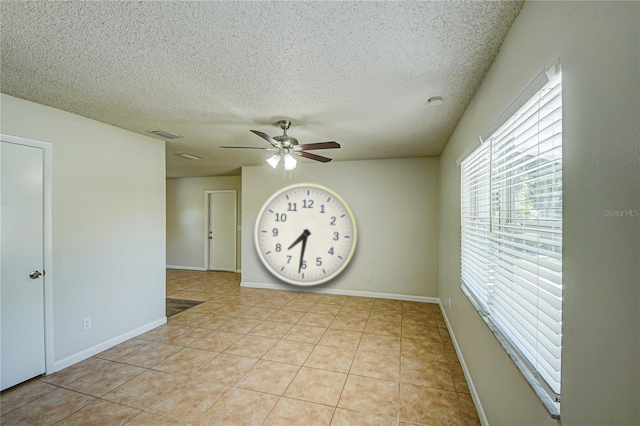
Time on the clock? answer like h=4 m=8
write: h=7 m=31
